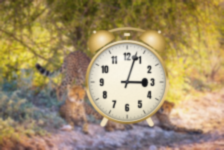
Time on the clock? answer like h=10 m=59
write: h=3 m=3
